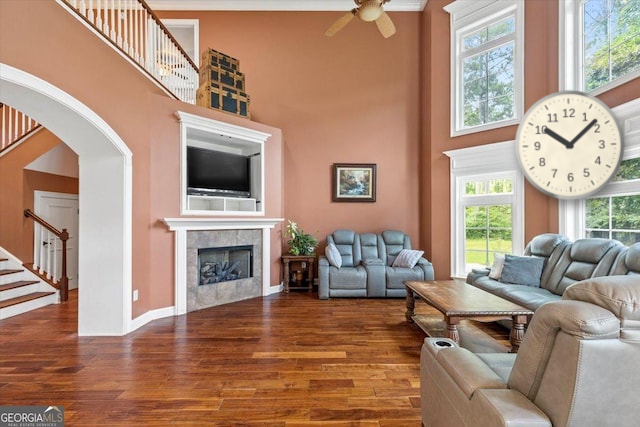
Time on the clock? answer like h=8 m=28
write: h=10 m=8
